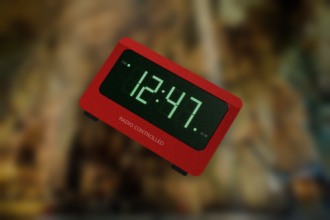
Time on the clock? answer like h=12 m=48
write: h=12 m=47
